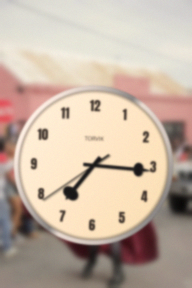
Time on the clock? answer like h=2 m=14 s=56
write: h=7 m=15 s=39
